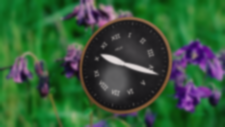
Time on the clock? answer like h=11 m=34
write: h=10 m=21
